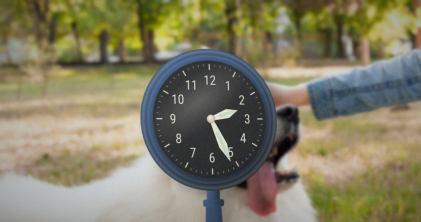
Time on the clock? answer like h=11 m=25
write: h=2 m=26
